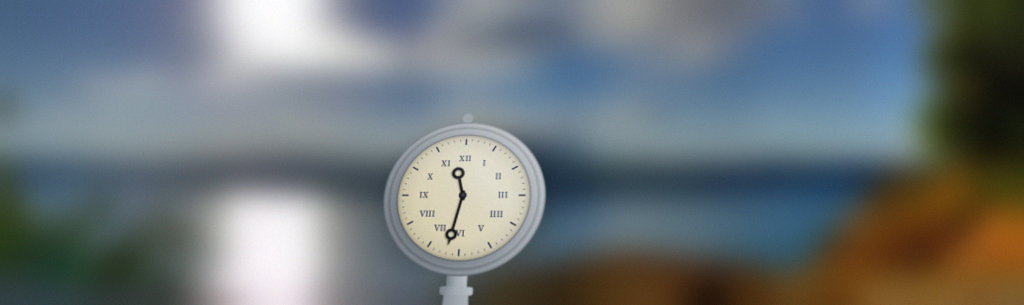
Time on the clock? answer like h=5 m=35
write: h=11 m=32
